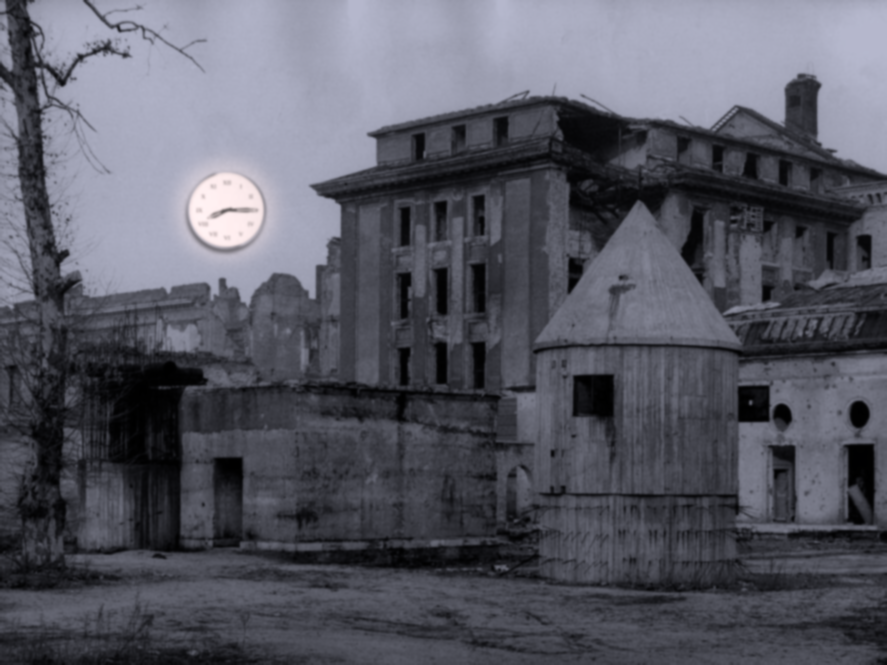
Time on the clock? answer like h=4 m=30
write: h=8 m=15
